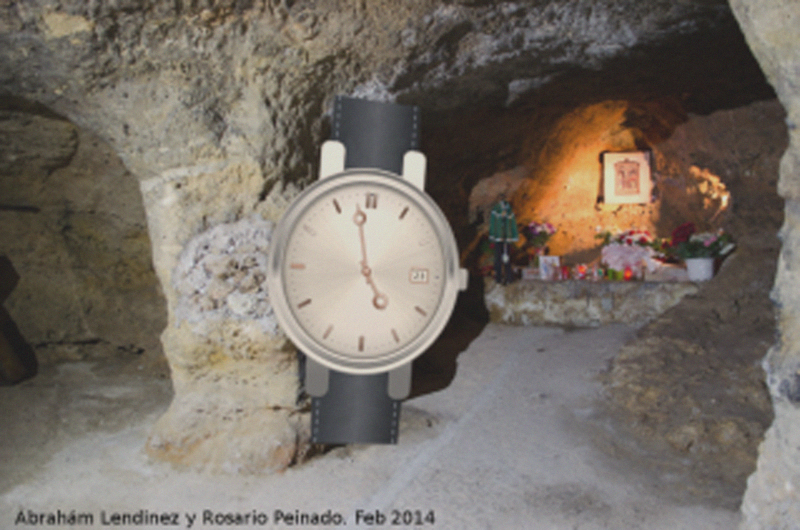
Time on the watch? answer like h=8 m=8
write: h=4 m=58
